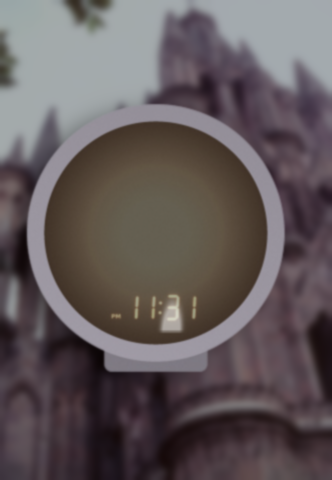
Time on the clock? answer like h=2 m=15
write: h=11 m=31
